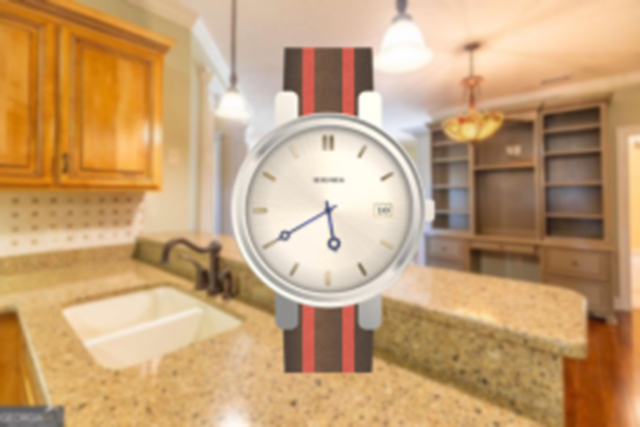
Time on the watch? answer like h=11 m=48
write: h=5 m=40
